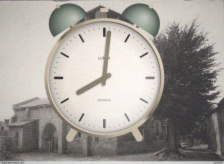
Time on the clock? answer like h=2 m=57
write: h=8 m=1
